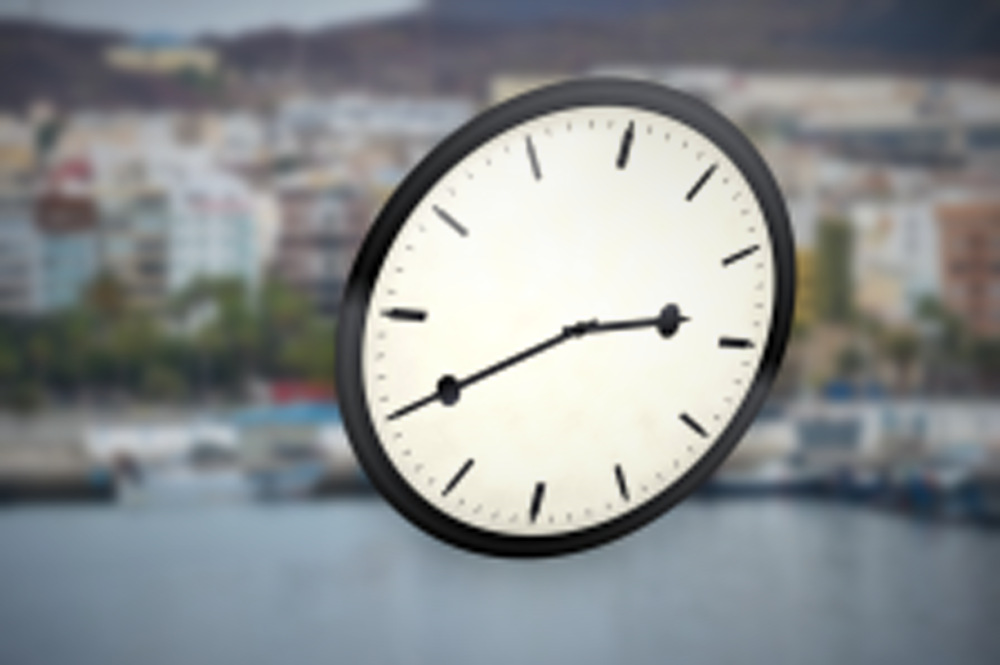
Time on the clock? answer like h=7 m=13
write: h=2 m=40
